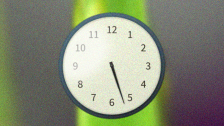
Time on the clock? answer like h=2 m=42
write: h=5 m=27
